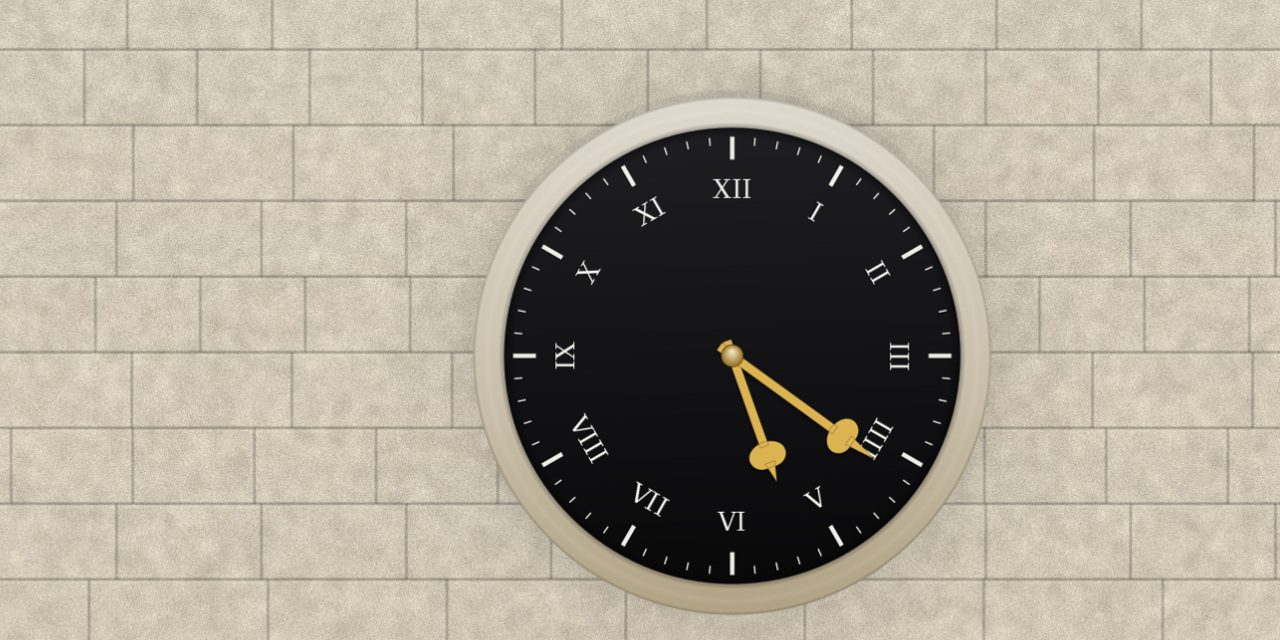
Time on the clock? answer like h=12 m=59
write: h=5 m=21
